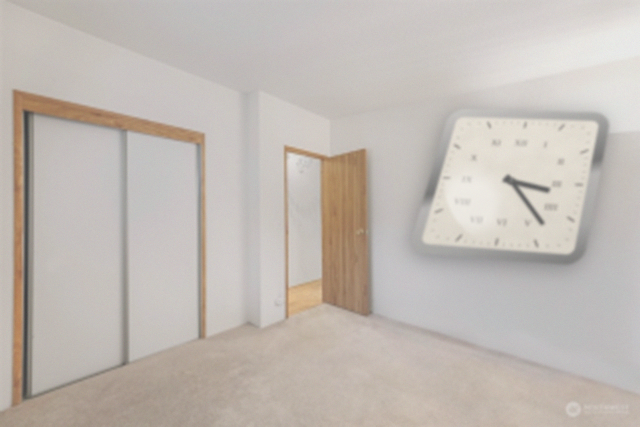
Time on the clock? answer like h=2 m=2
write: h=3 m=23
